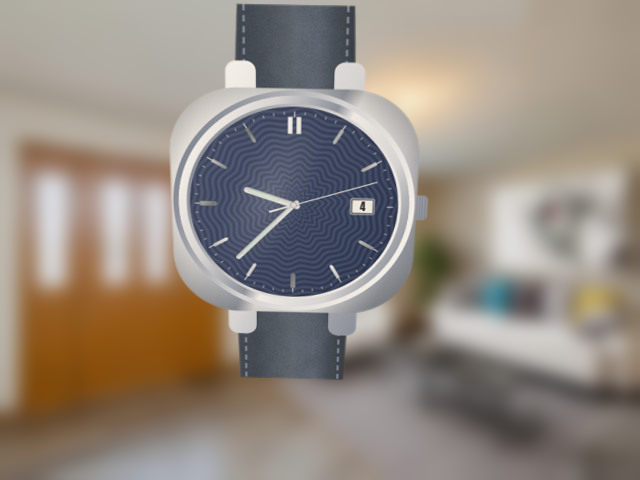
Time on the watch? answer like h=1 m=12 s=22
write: h=9 m=37 s=12
